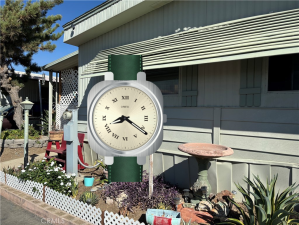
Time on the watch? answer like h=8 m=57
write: h=8 m=21
